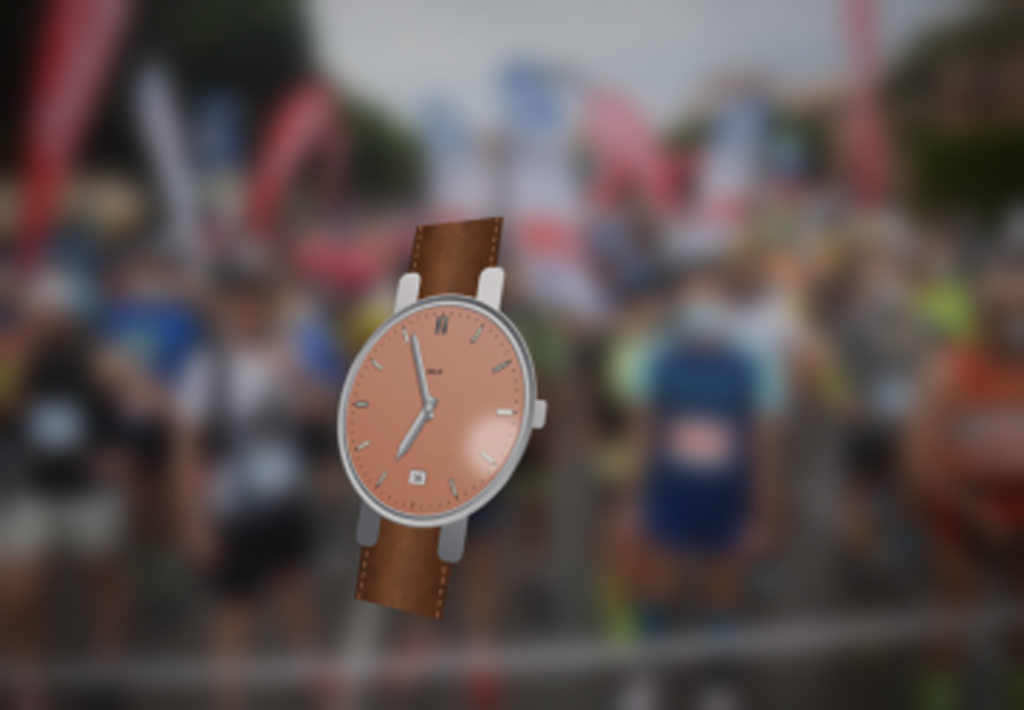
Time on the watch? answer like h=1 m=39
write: h=6 m=56
